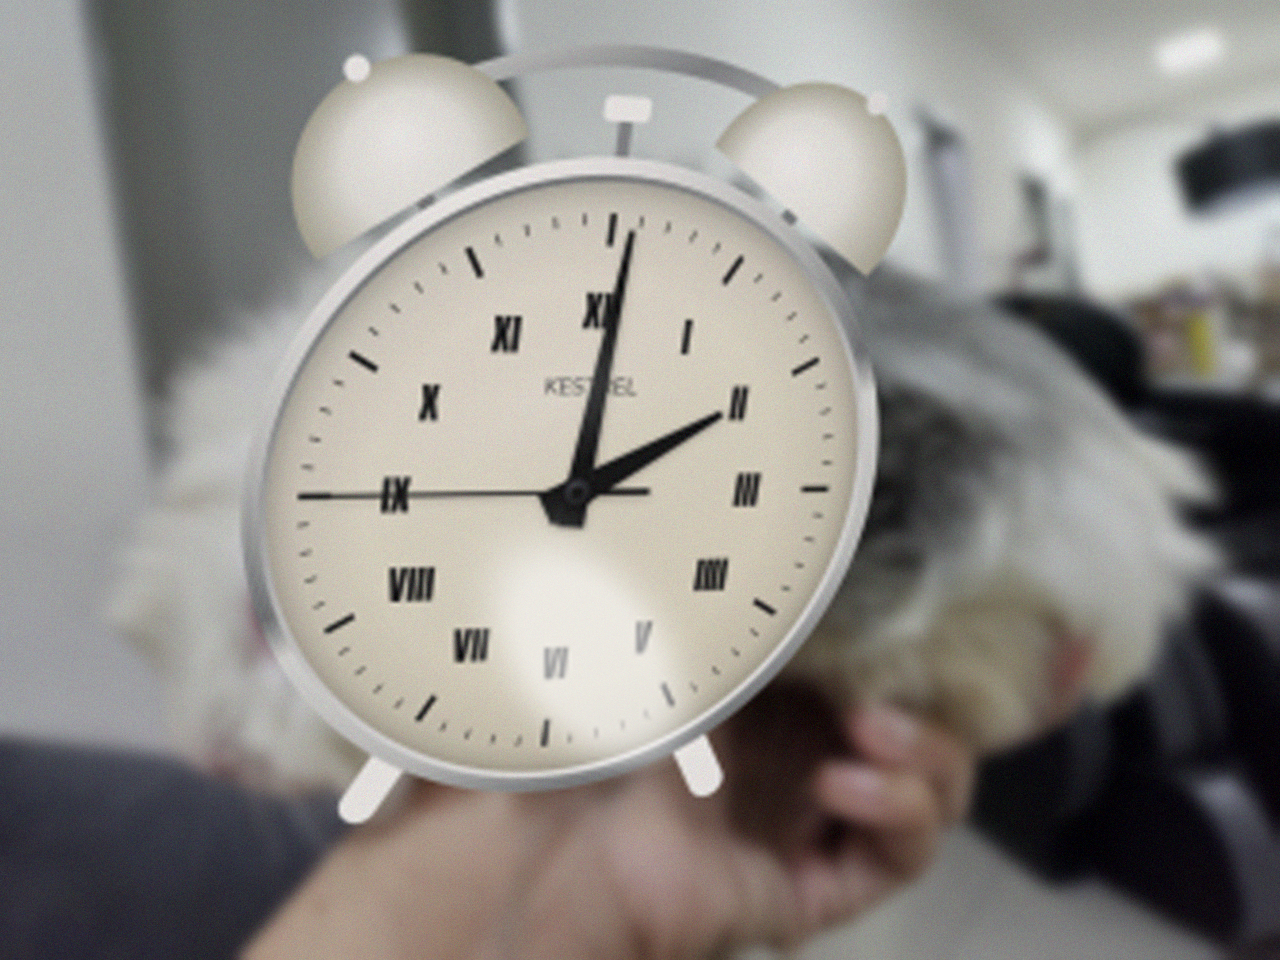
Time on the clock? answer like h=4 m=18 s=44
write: h=2 m=0 s=45
